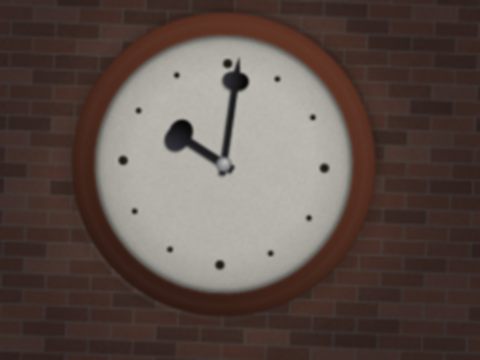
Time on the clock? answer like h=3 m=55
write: h=10 m=1
